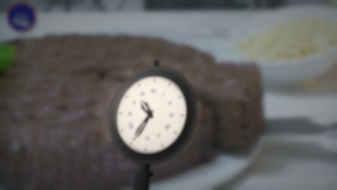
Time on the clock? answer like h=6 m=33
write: h=10 m=35
